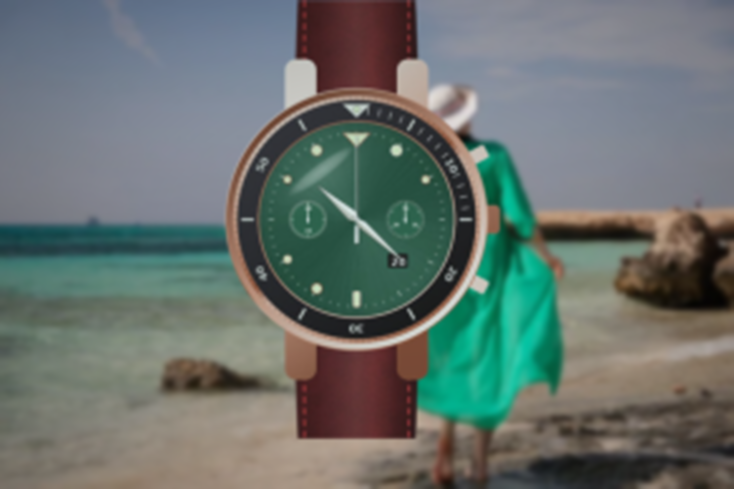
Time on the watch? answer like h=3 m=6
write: h=10 m=22
